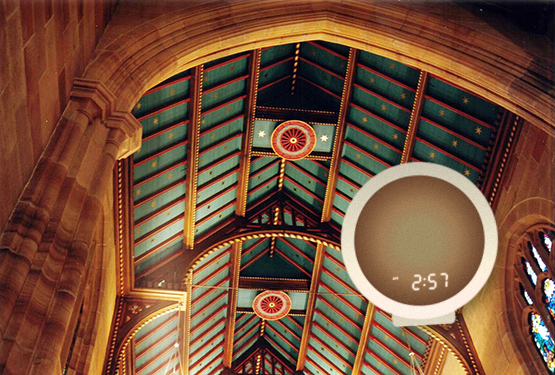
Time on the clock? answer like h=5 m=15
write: h=2 m=57
